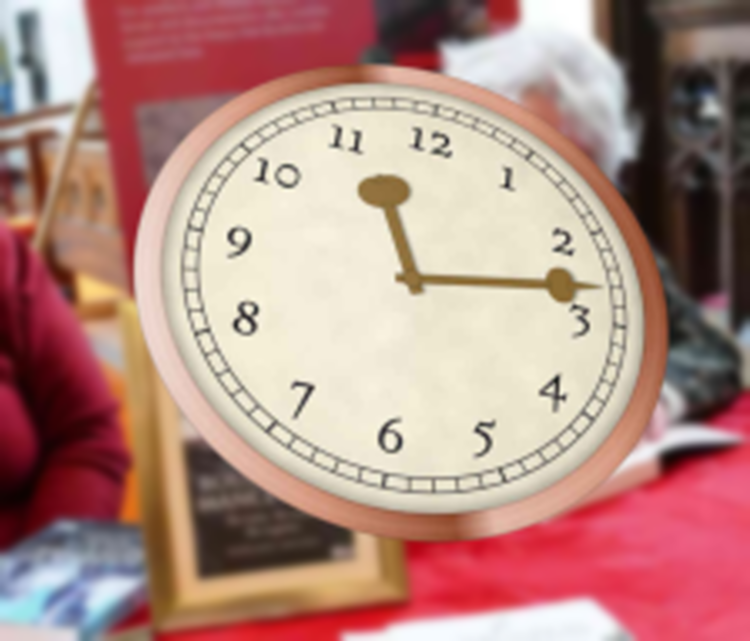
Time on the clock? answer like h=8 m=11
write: h=11 m=13
